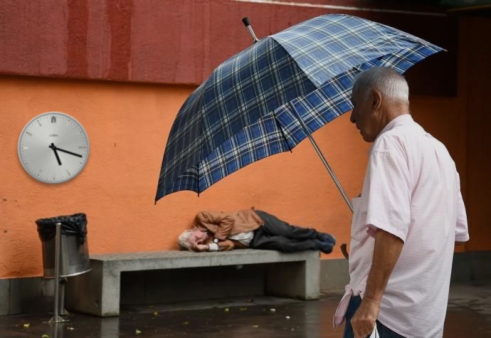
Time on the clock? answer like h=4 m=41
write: h=5 m=18
